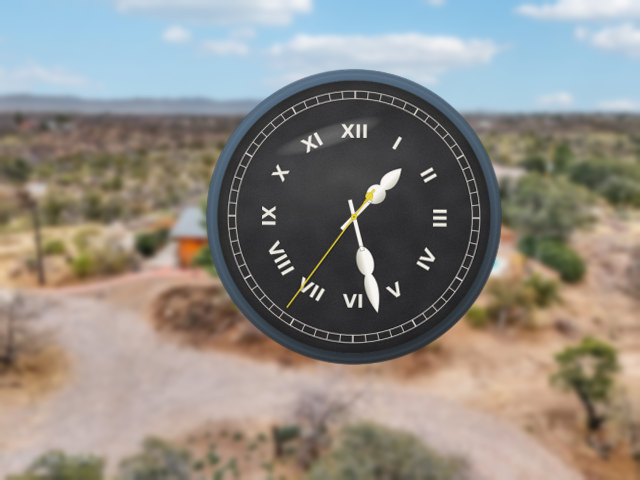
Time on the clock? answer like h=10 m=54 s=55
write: h=1 m=27 s=36
